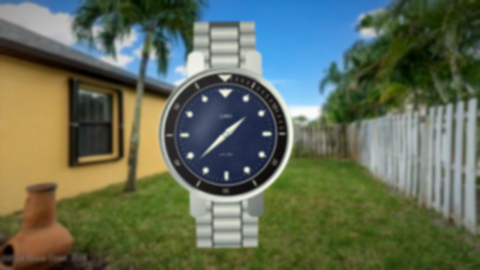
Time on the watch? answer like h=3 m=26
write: h=1 m=38
